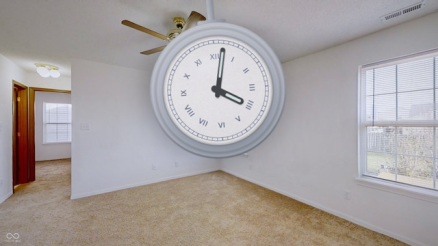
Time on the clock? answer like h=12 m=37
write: h=4 m=2
